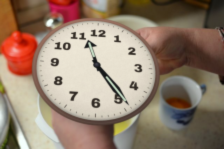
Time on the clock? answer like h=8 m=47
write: h=11 m=24
